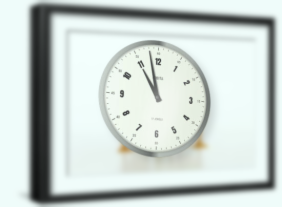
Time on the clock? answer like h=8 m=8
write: h=10 m=58
